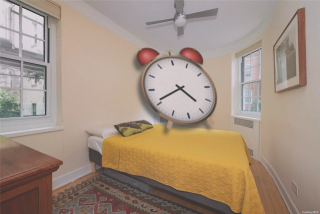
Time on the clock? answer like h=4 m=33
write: h=4 m=41
